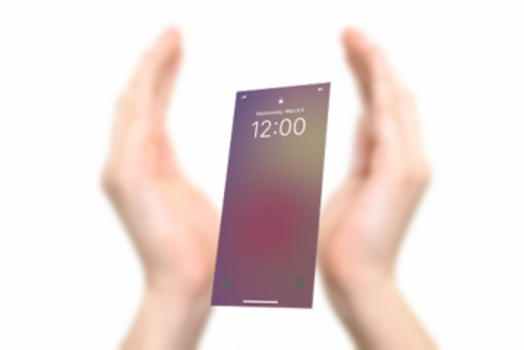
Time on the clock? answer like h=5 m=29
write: h=12 m=0
